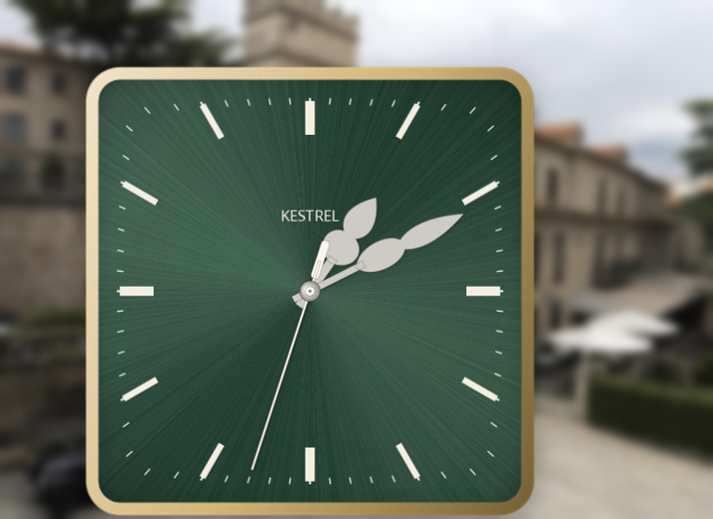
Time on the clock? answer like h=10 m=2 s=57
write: h=1 m=10 s=33
